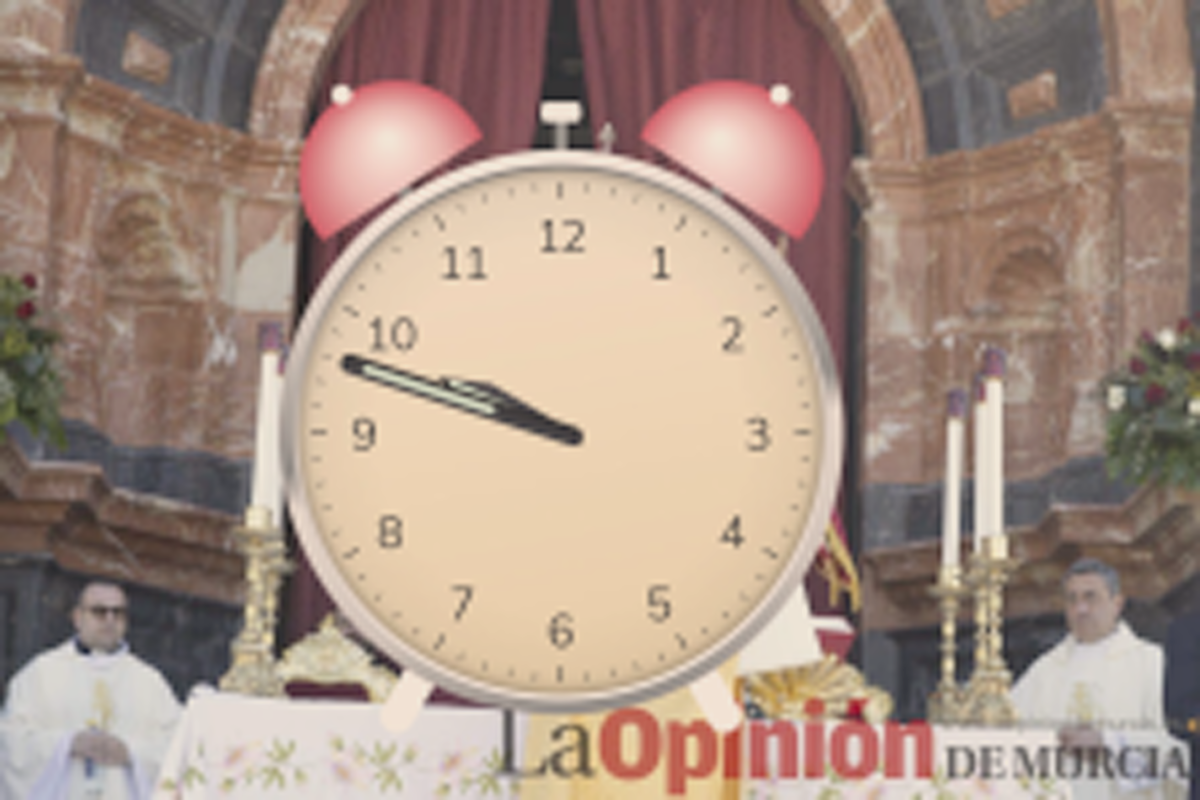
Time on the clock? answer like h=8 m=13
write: h=9 m=48
